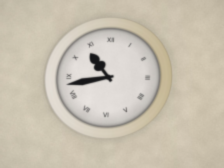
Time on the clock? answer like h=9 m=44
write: h=10 m=43
